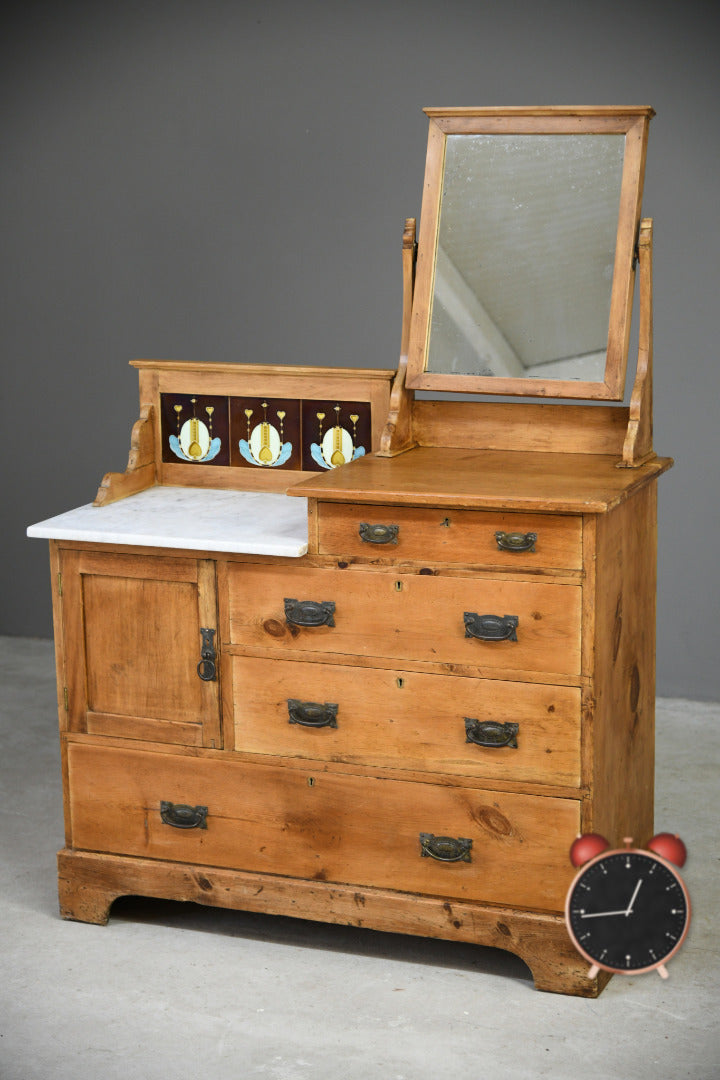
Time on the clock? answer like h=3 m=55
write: h=12 m=44
